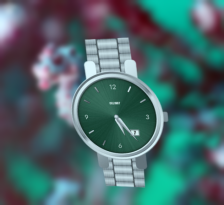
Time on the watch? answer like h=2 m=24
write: h=5 m=24
